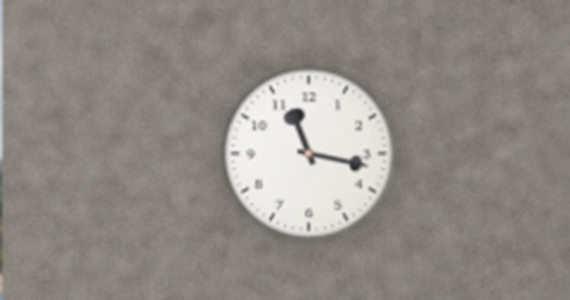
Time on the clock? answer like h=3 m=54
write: h=11 m=17
